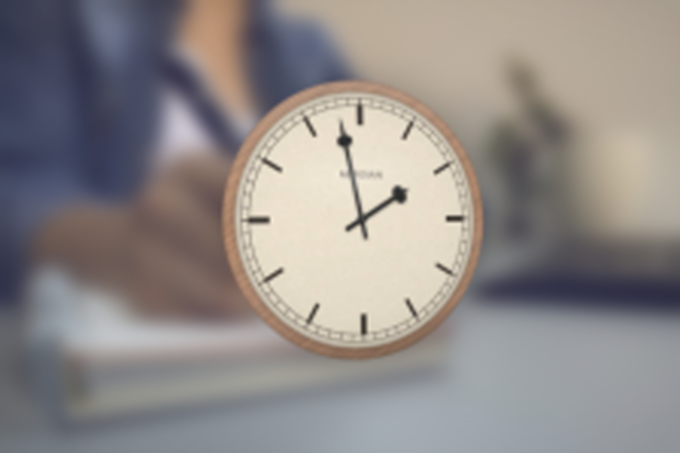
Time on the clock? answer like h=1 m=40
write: h=1 m=58
